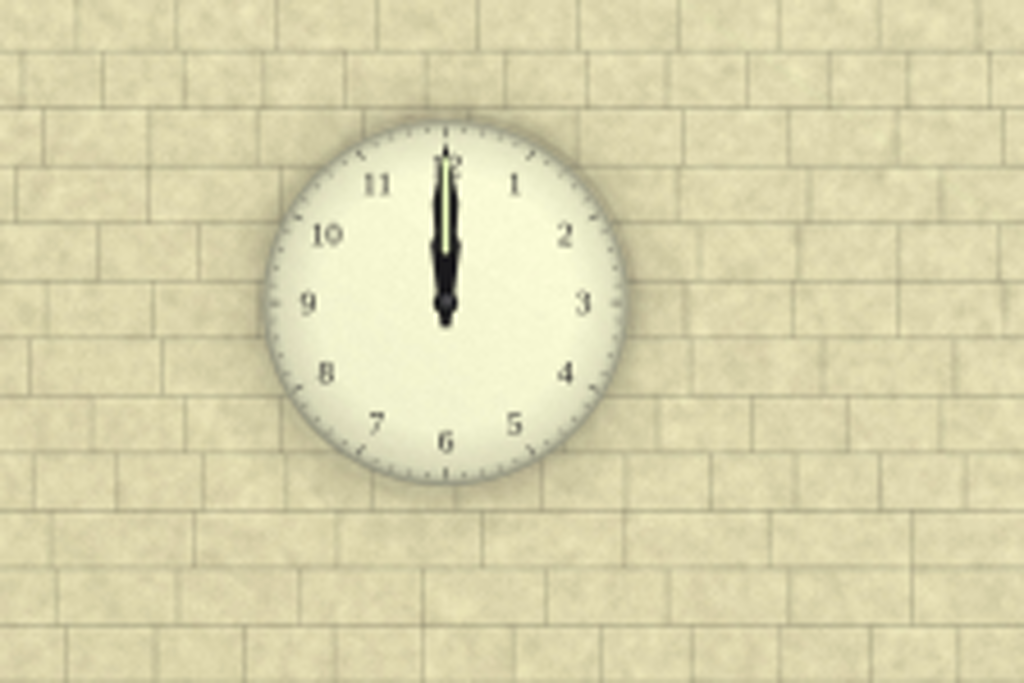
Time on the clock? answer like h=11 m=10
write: h=12 m=0
